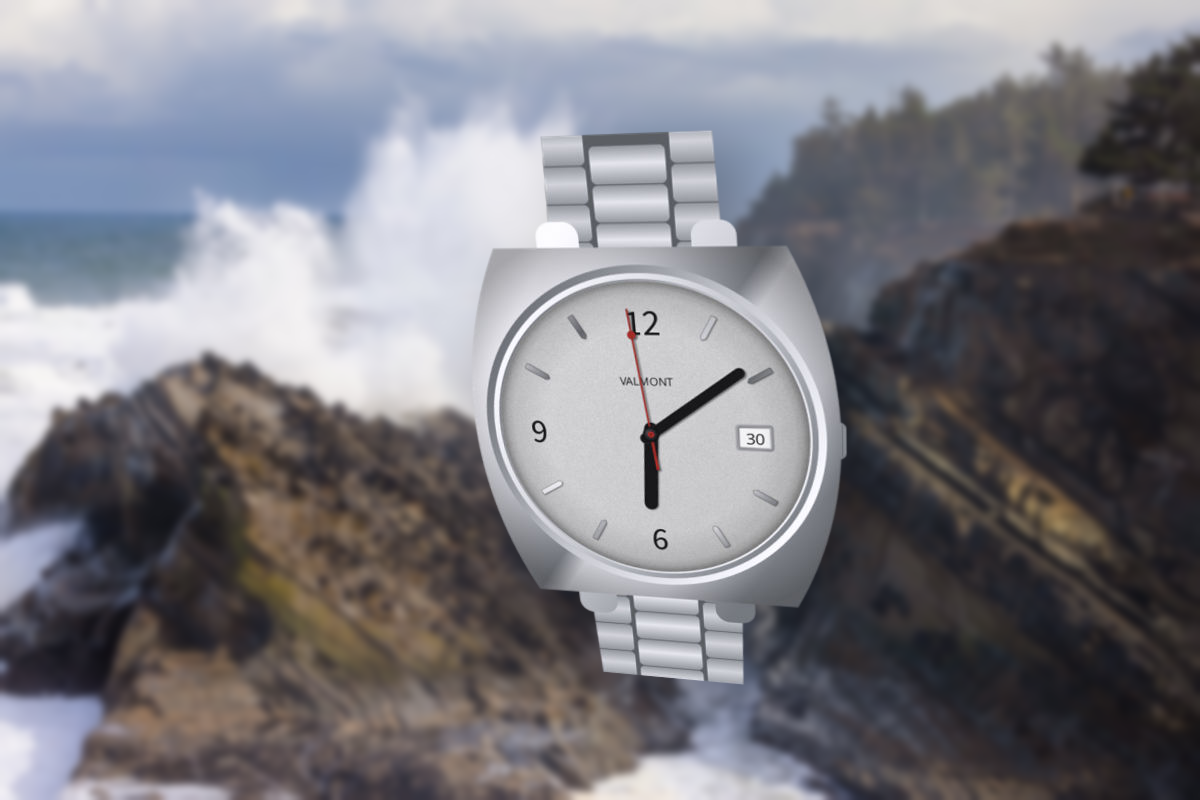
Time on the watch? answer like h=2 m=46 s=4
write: h=6 m=8 s=59
